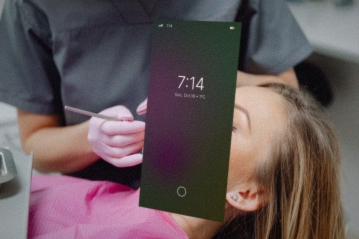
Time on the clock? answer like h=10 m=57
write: h=7 m=14
